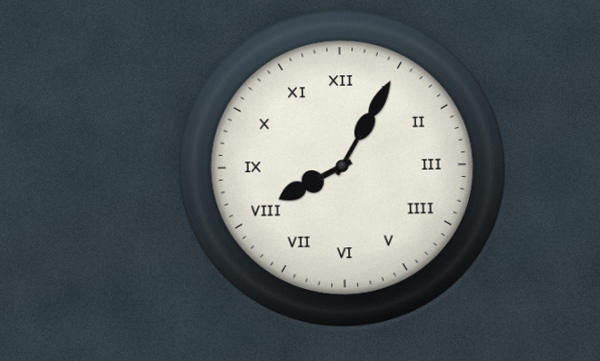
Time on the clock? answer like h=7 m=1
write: h=8 m=5
